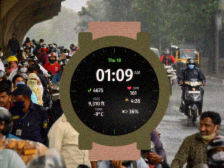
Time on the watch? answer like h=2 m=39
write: h=1 m=9
